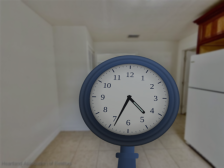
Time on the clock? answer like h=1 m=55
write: h=4 m=34
